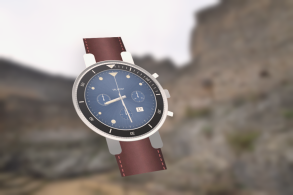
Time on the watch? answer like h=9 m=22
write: h=8 m=29
